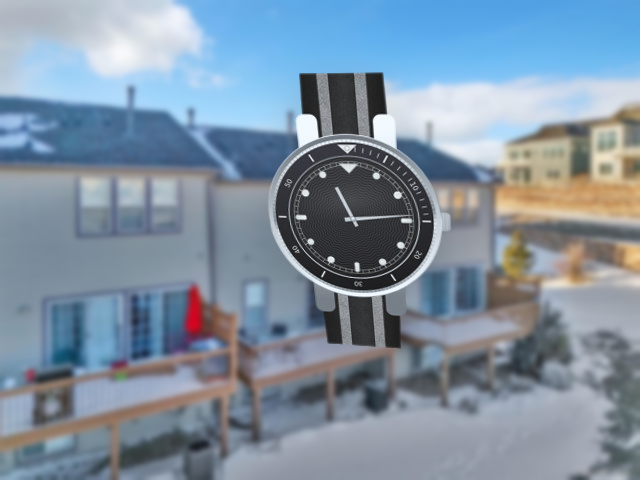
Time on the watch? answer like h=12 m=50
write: h=11 m=14
